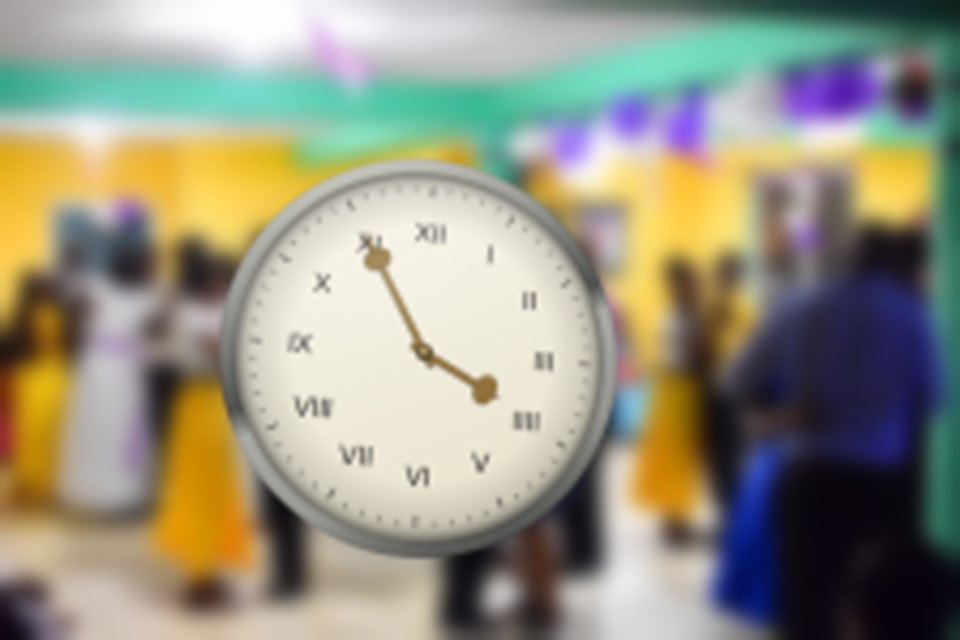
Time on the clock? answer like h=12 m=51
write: h=3 m=55
